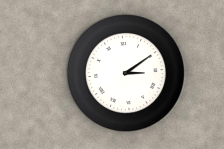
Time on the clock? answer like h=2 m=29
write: h=3 m=10
